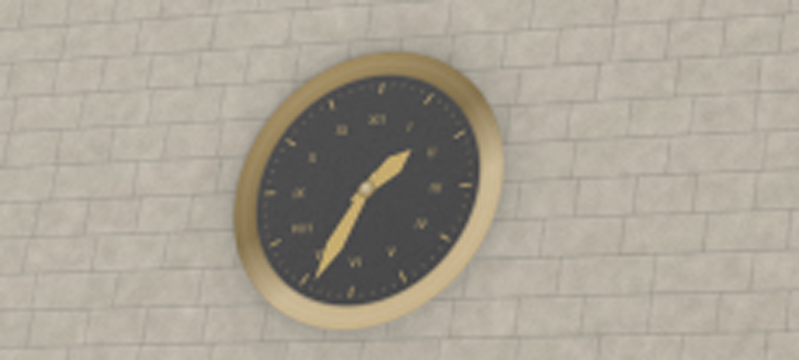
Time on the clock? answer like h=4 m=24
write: h=1 m=34
